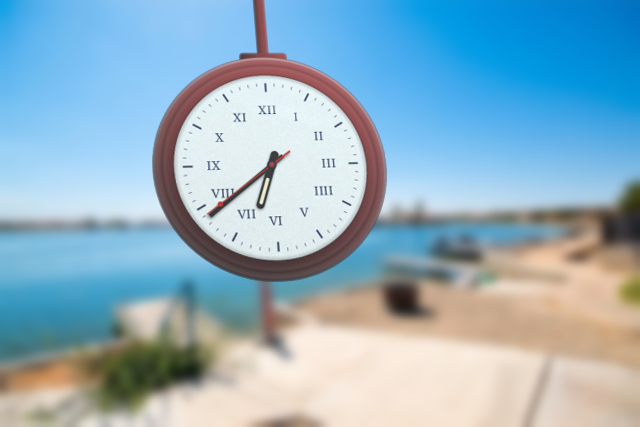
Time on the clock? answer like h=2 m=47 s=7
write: h=6 m=38 s=39
